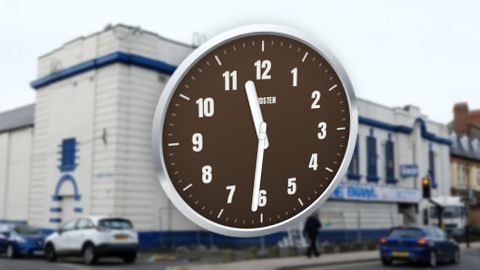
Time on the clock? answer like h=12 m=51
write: h=11 m=31
